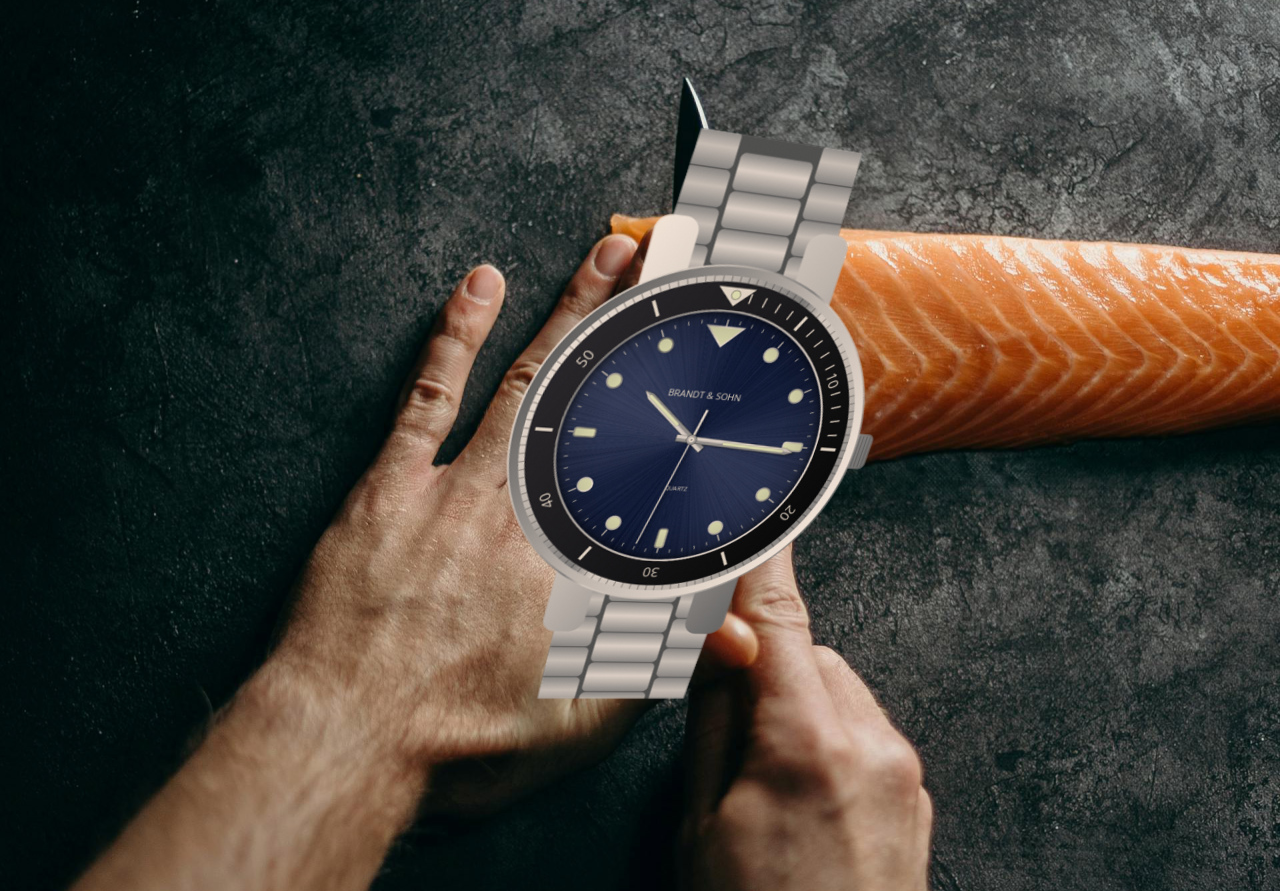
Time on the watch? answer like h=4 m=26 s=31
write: h=10 m=15 s=32
